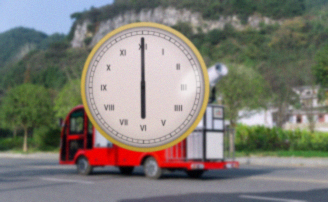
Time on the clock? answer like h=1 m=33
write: h=6 m=0
